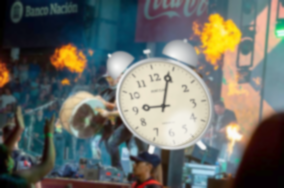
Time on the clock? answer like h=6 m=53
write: h=9 m=4
